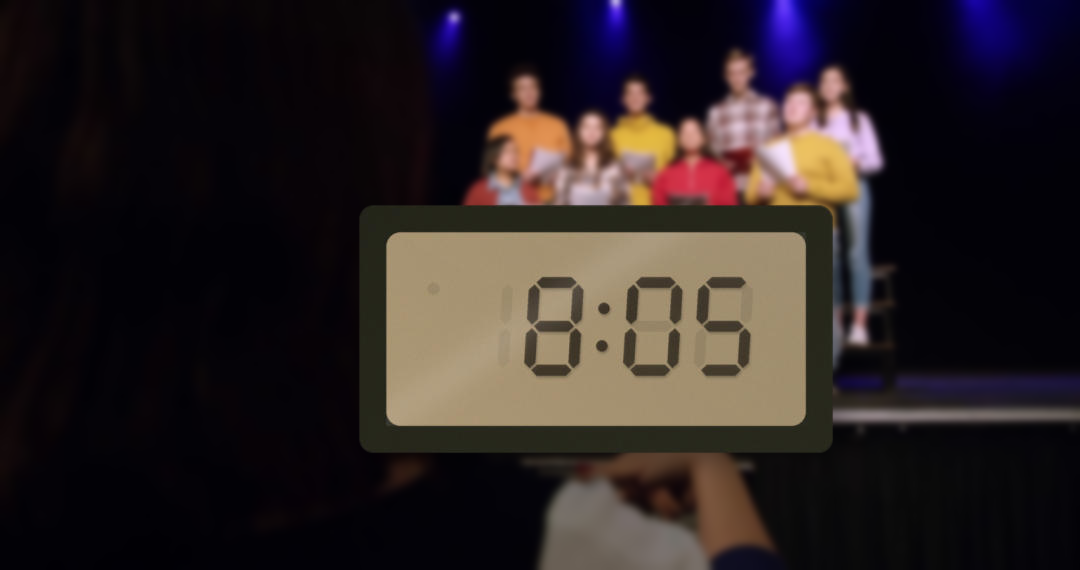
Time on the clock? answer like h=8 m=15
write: h=8 m=5
